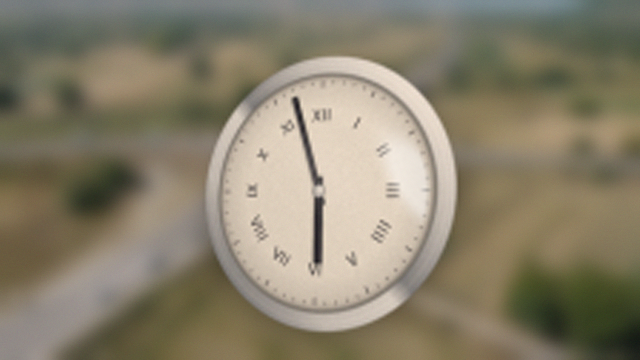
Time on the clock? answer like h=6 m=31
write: h=5 m=57
